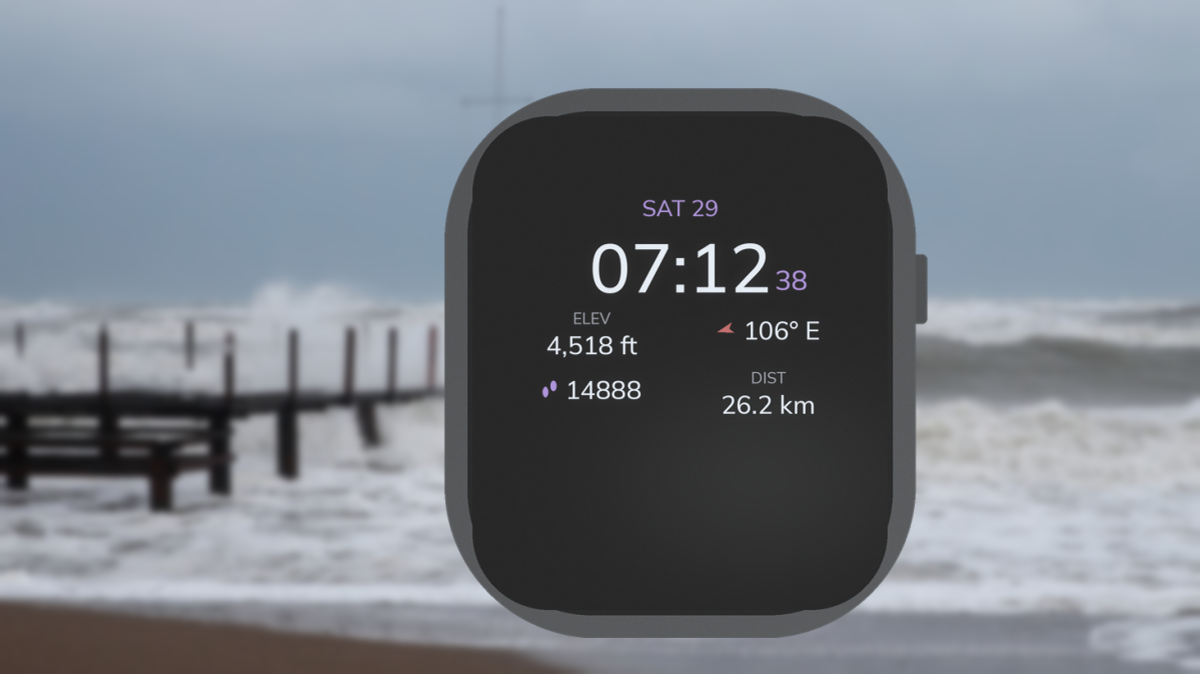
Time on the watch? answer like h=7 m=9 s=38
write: h=7 m=12 s=38
